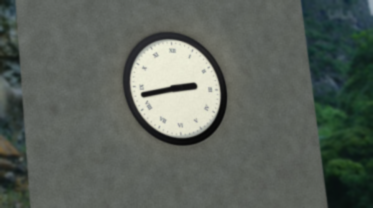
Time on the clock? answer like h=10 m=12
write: h=2 m=43
